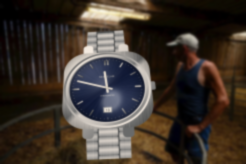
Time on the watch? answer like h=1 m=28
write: h=11 m=48
